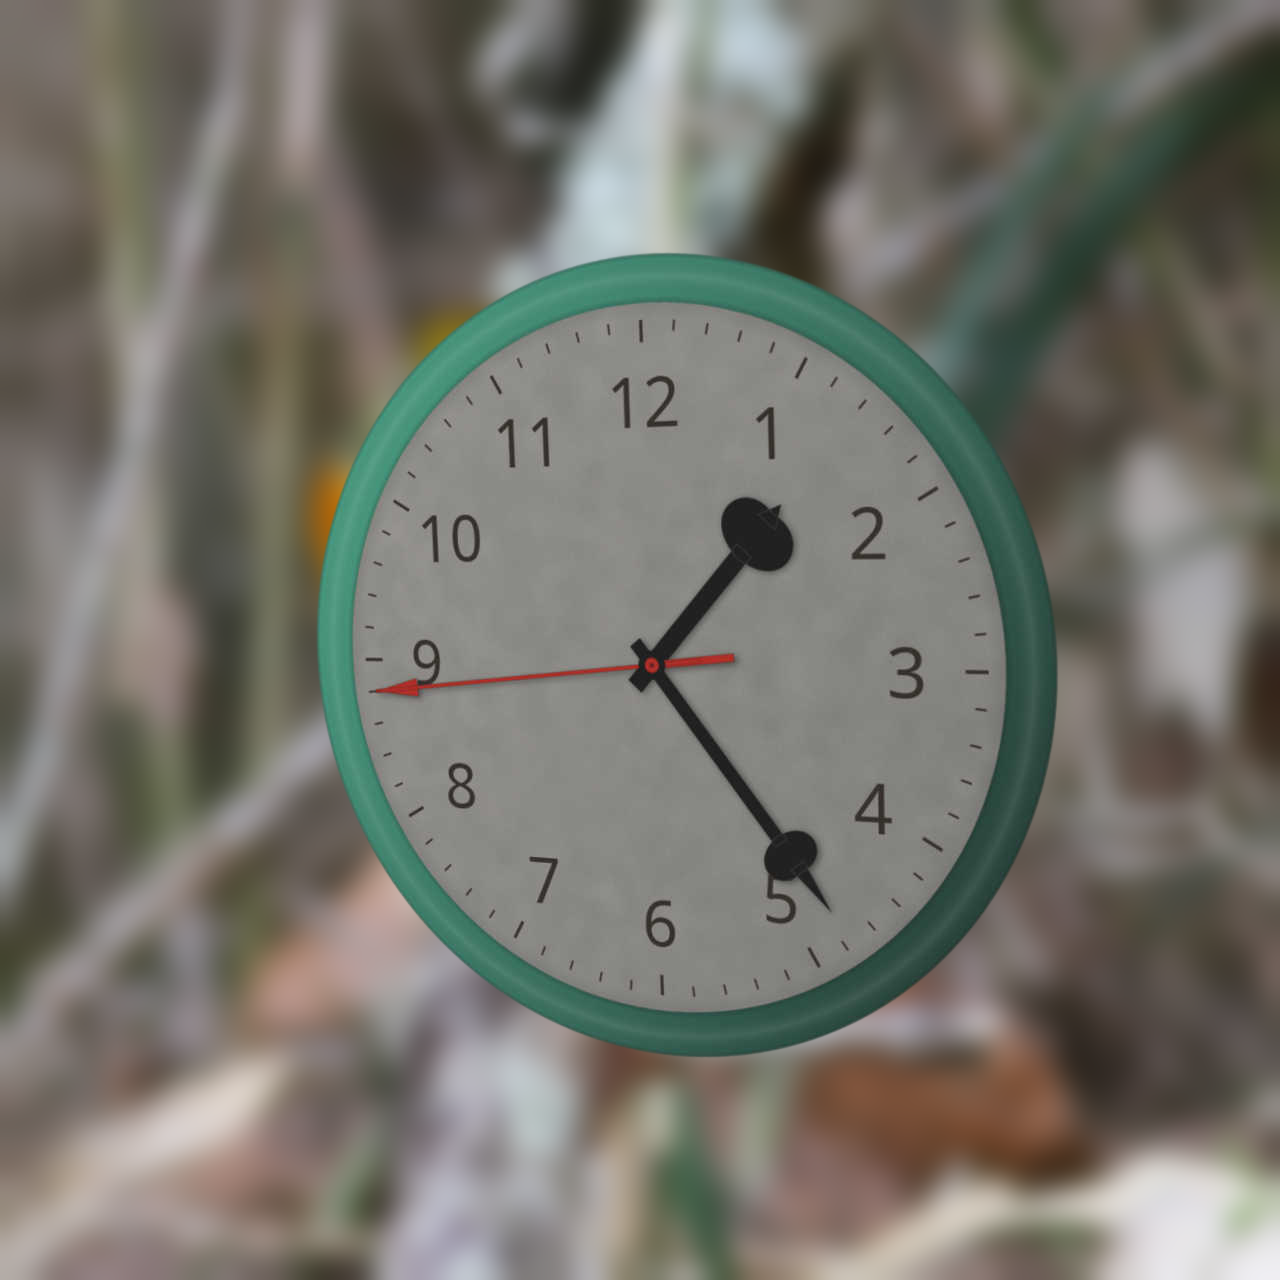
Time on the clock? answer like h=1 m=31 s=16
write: h=1 m=23 s=44
